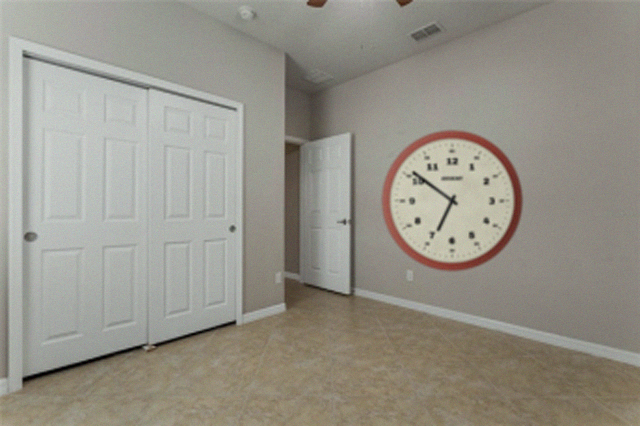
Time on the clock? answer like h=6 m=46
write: h=6 m=51
